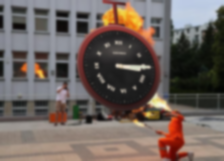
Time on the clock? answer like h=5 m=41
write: h=3 m=15
